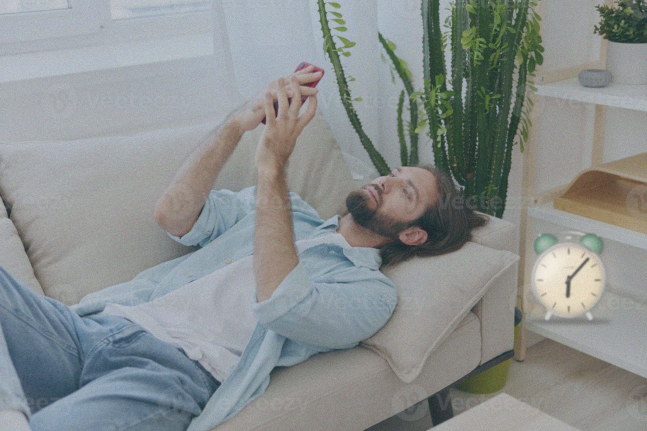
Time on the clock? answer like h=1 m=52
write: h=6 m=7
